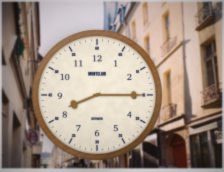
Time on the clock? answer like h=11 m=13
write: h=8 m=15
